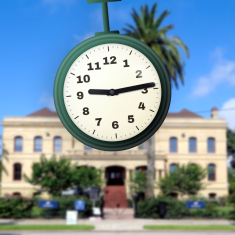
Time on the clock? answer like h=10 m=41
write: h=9 m=14
